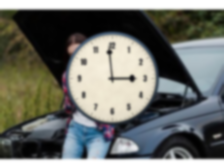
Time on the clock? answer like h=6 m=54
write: h=2 m=59
